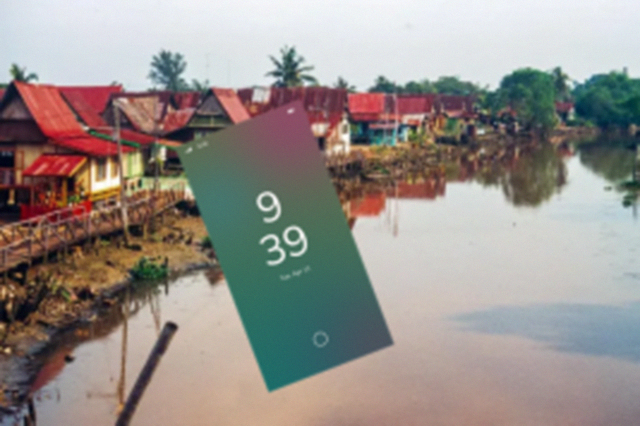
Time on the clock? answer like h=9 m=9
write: h=9 m=39
